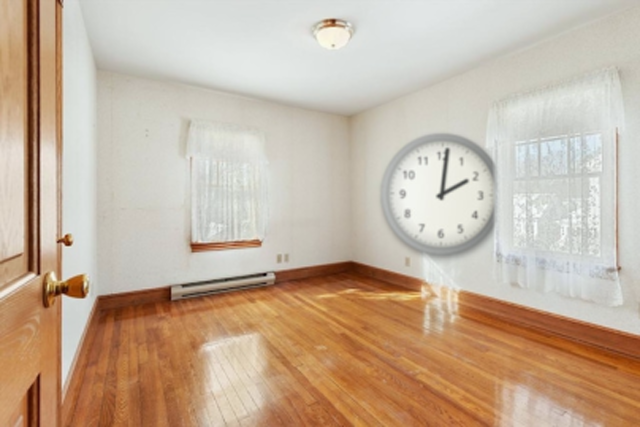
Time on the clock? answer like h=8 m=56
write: h=2 m=1
